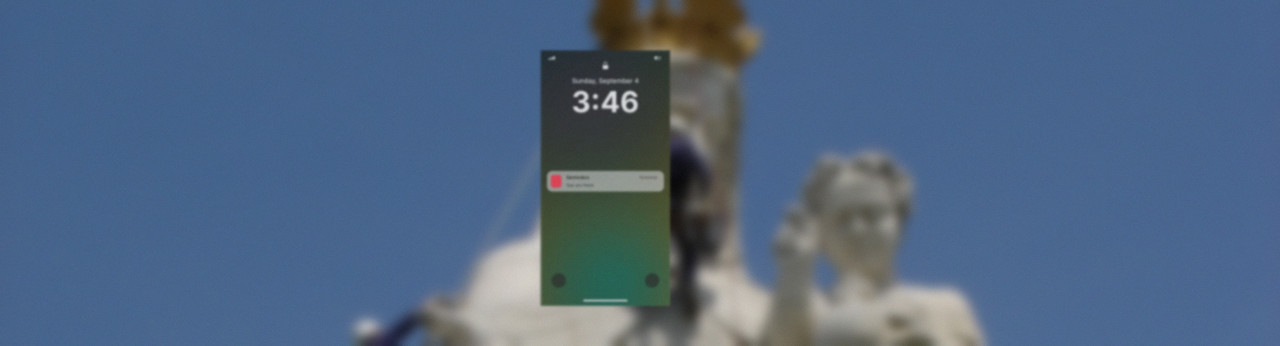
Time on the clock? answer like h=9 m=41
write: h=3 m=46
